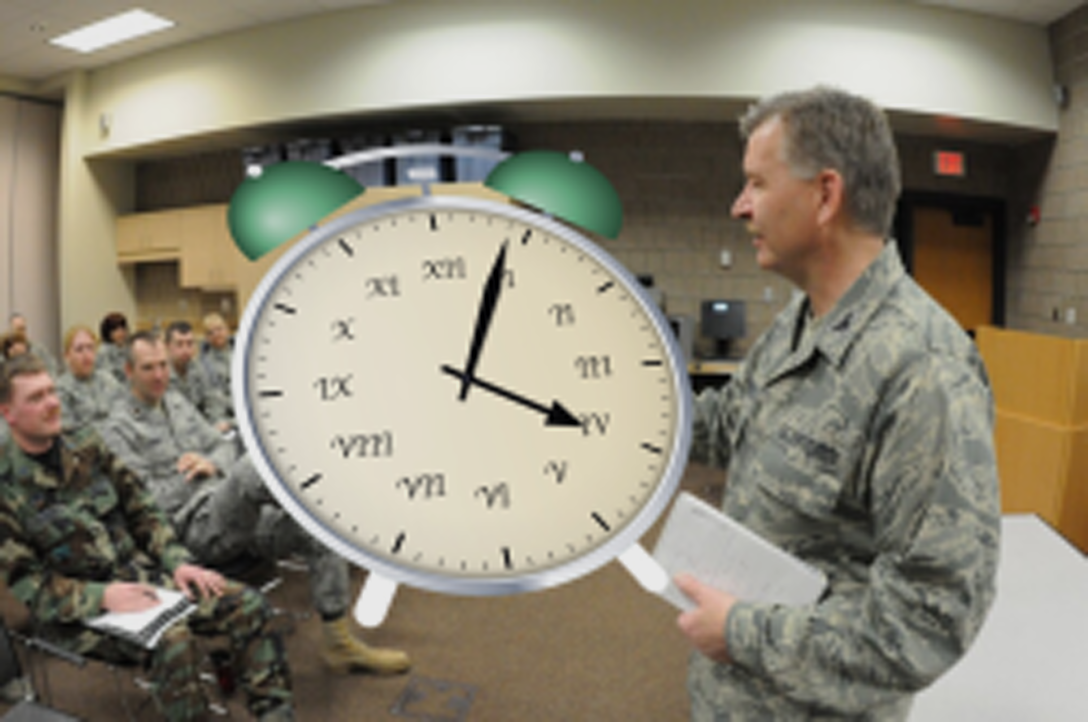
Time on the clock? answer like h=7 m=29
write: h=4 m=4
